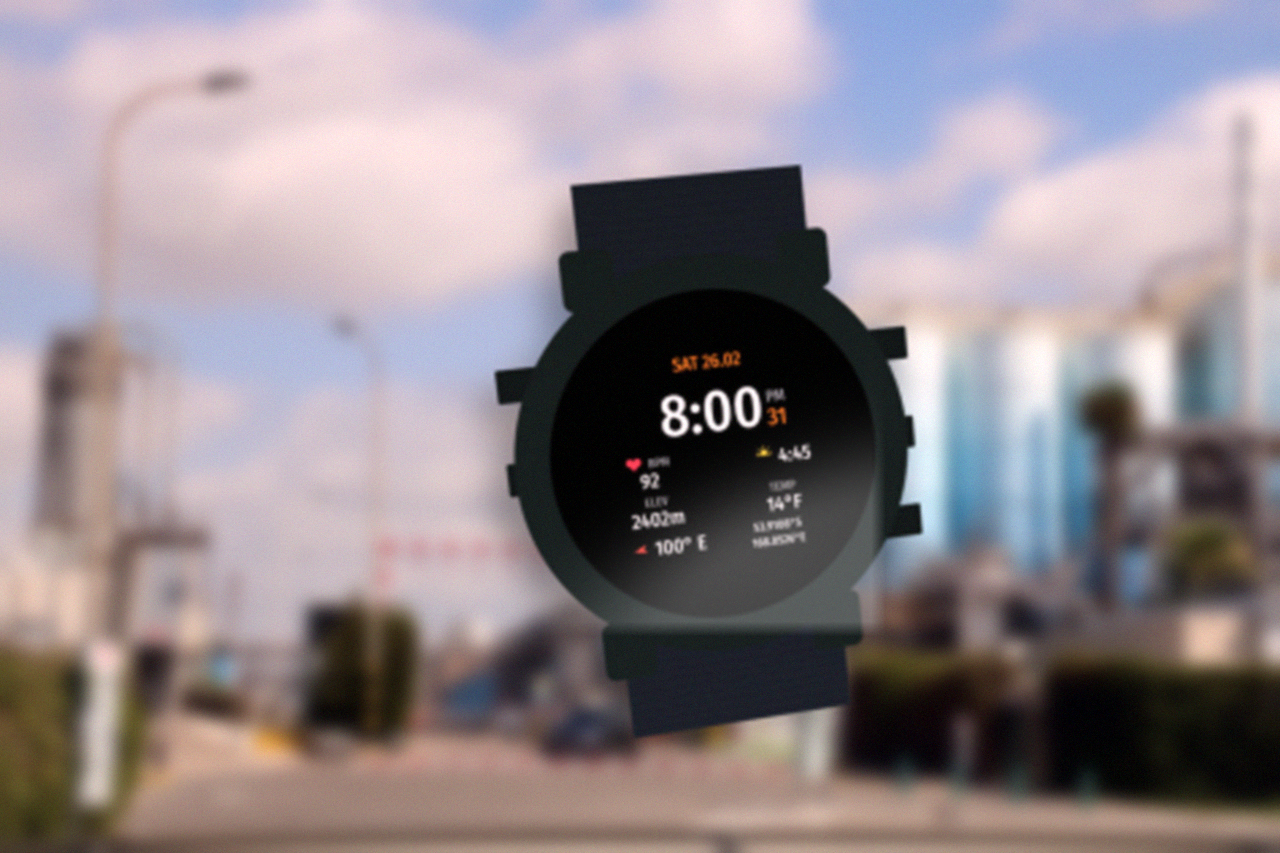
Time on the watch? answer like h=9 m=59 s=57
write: h=8 m=0 s=31
